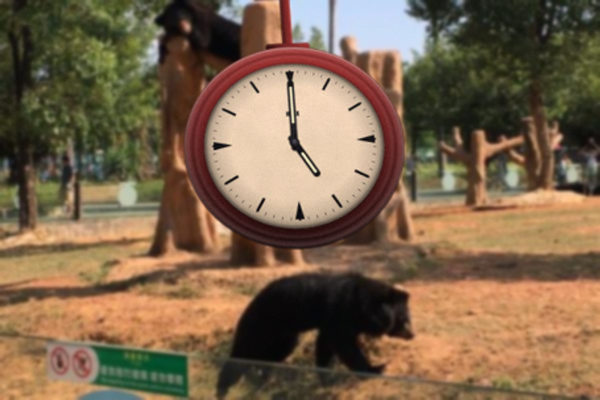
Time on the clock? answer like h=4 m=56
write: h=5 m=0
